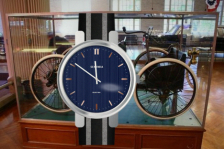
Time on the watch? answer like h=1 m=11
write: h=11 m=51
